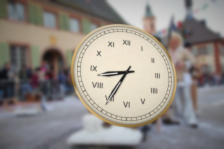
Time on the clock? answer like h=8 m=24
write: h=8 m=35
